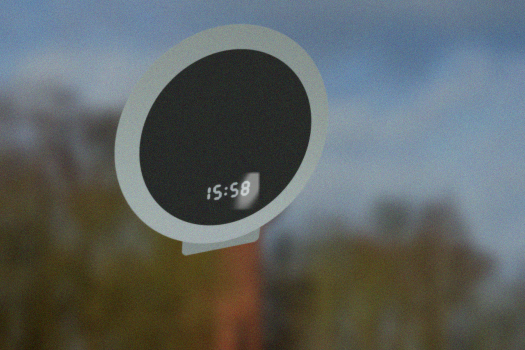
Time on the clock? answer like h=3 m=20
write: h=15 m=58
